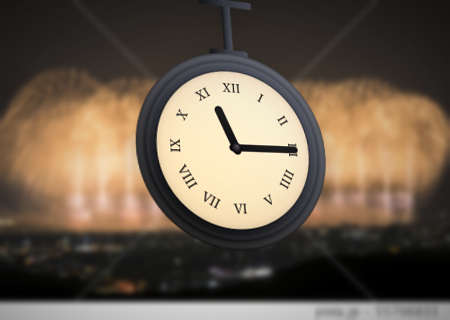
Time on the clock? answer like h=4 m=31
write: h=11 m=15
